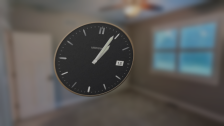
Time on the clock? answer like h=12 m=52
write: h=1 m=4
